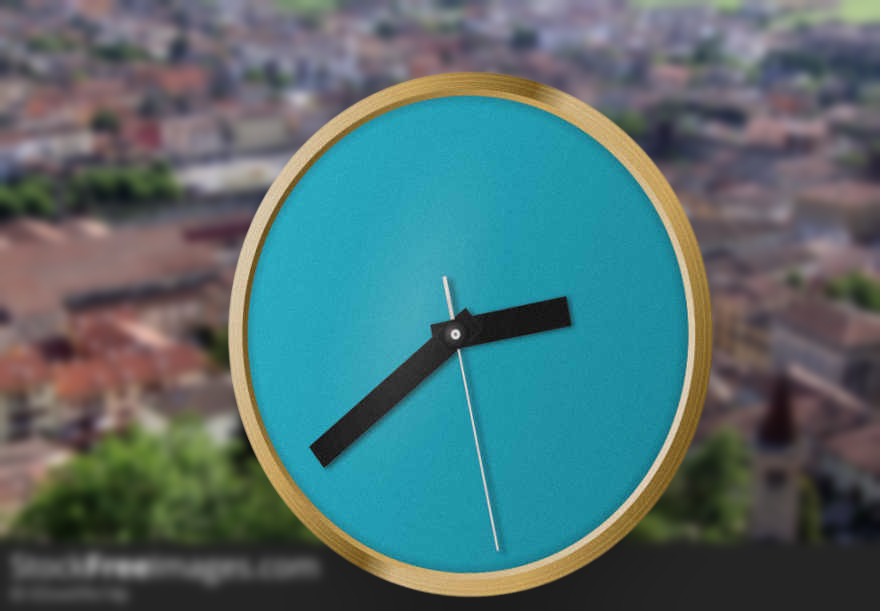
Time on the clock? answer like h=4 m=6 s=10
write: h=2 m=38 s=28
